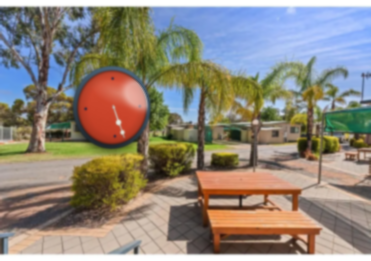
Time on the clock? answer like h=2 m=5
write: h=5 m=27
